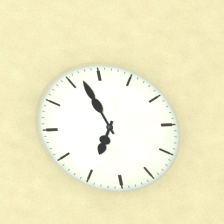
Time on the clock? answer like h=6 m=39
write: h=6 m=57
